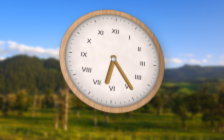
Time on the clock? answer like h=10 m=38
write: h=6 m=24
